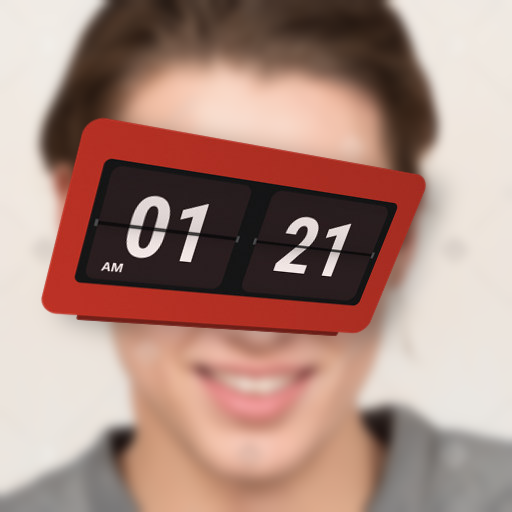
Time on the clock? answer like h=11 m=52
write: h=1 m=21
